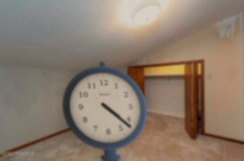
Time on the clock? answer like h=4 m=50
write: h=4 m=22
